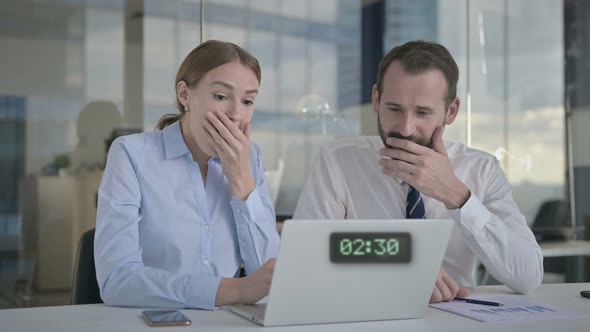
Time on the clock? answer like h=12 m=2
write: h=2 m=30
